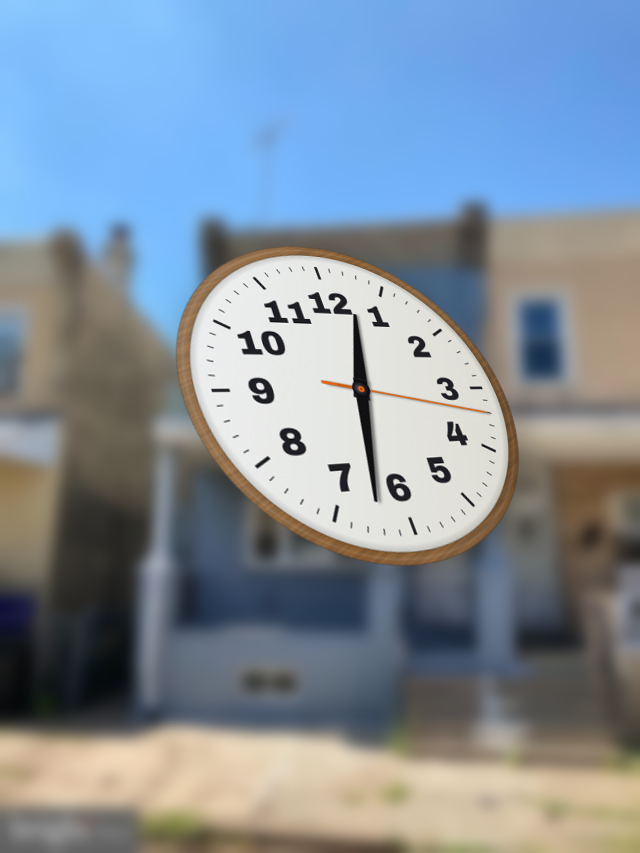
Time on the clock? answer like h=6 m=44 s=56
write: h=12 m=32 s=17
